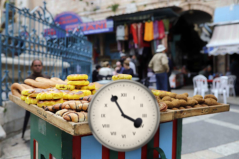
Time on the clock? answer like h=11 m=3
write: h=3 m=55
